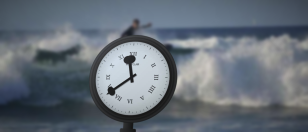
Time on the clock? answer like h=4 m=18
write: h=11 m=39
